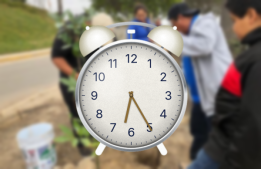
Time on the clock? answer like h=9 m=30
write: h=6 m=25
